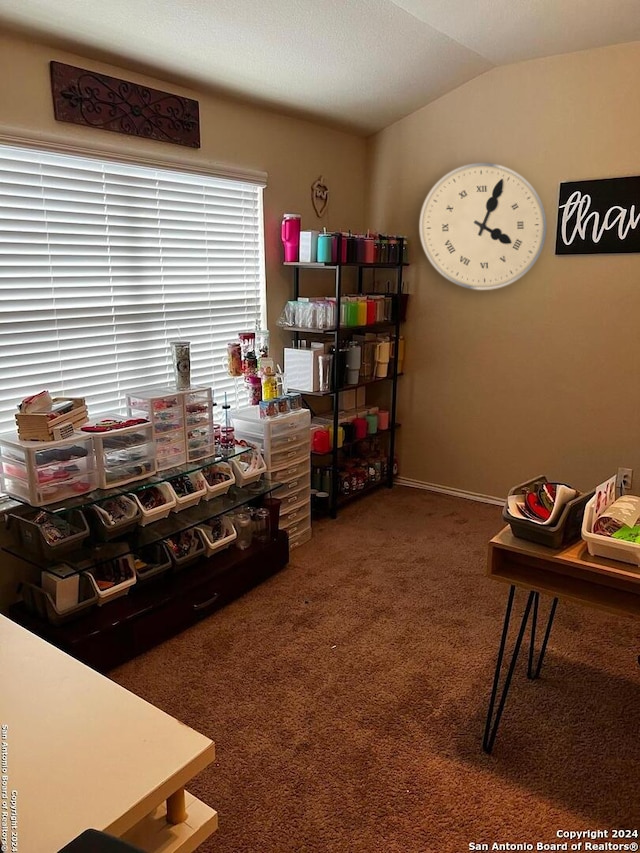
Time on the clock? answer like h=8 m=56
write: h=4 m=4
